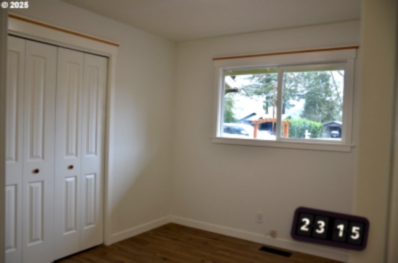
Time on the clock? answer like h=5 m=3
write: h=23 m=15
